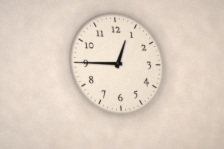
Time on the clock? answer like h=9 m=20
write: h=12 m=45
